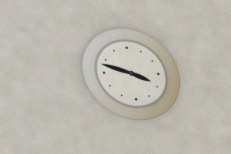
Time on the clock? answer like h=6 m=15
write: h=3 m=48
